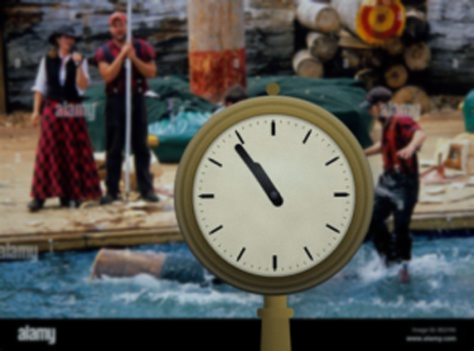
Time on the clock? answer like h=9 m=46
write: h=10 m=54
